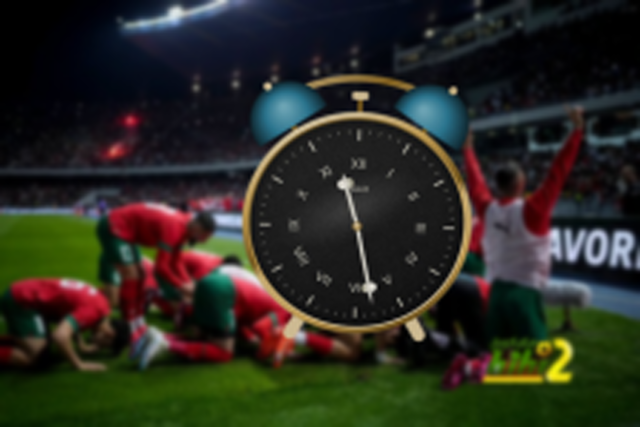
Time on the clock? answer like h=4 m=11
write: h=11 m=28
